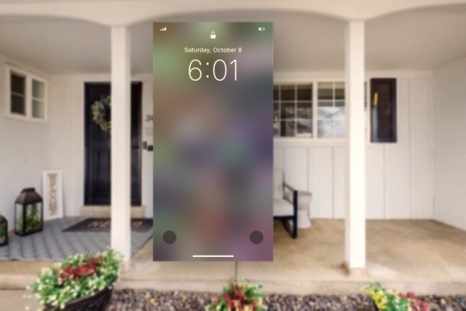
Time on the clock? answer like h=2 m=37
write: h=6 m=1
